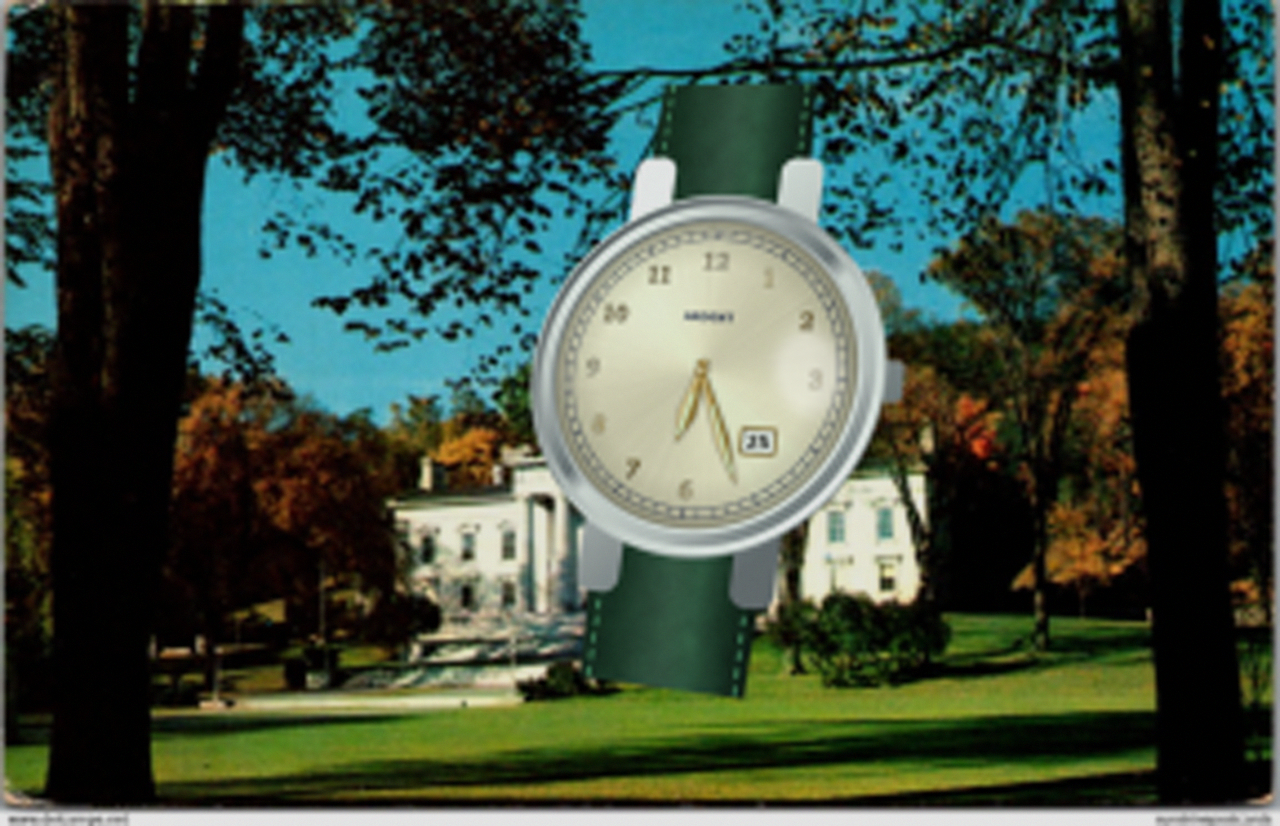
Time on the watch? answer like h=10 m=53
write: h=6 m=26
